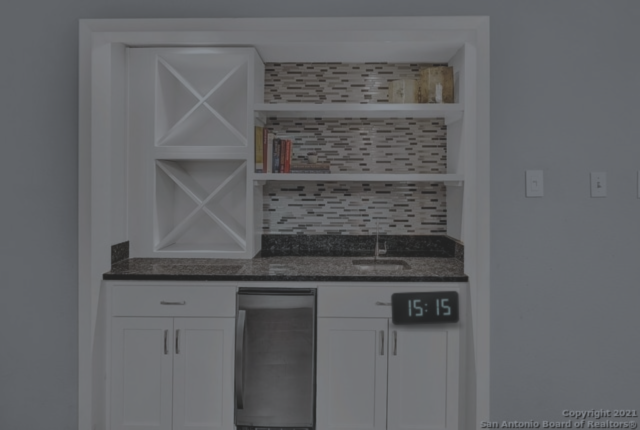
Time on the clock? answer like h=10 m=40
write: h=15 m=15
